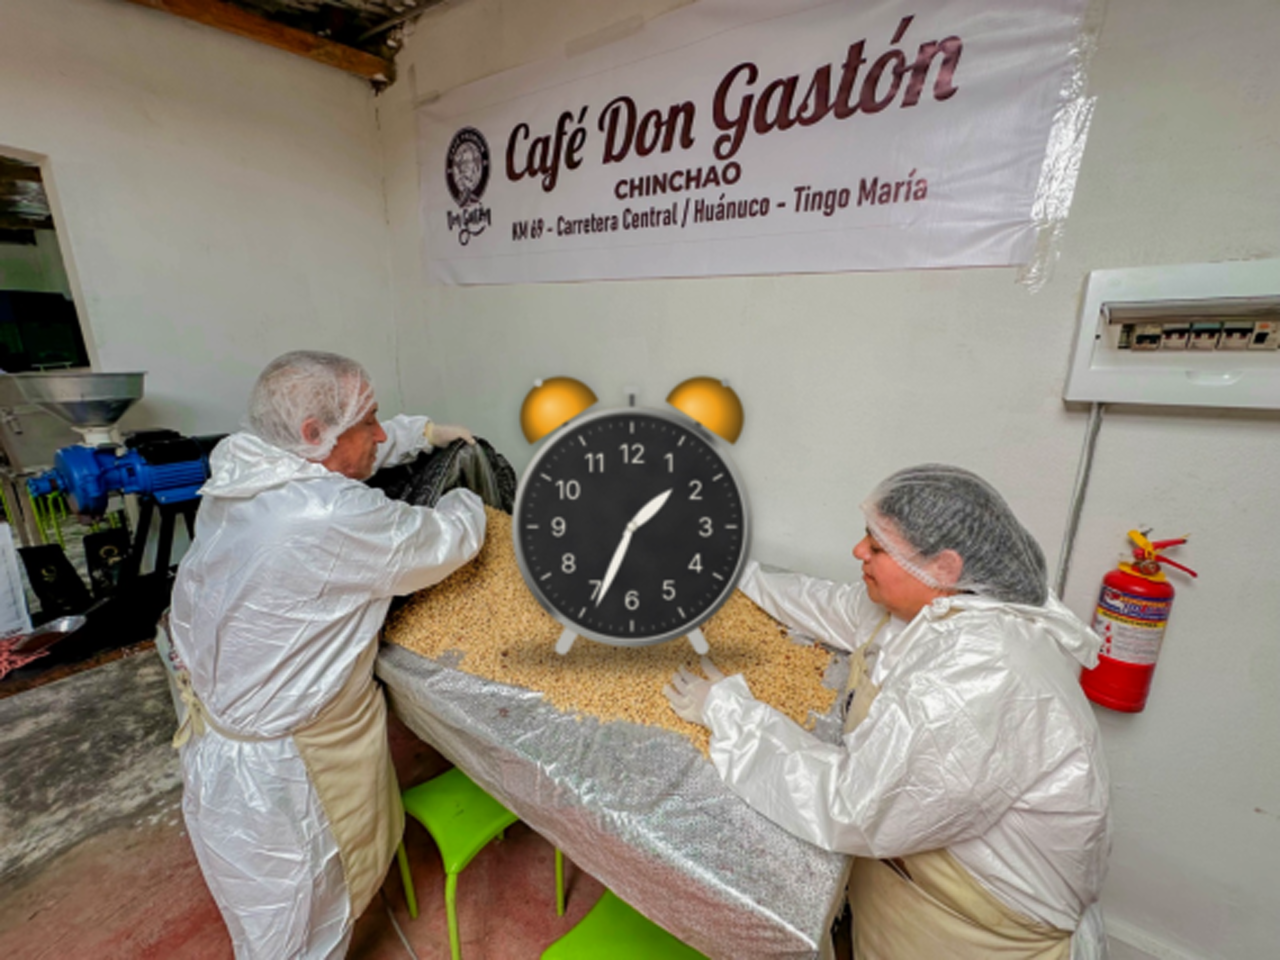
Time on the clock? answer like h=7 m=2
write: h=1 m=34
